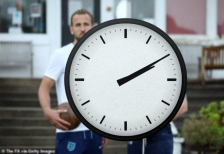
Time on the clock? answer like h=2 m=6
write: h=2 m=10
